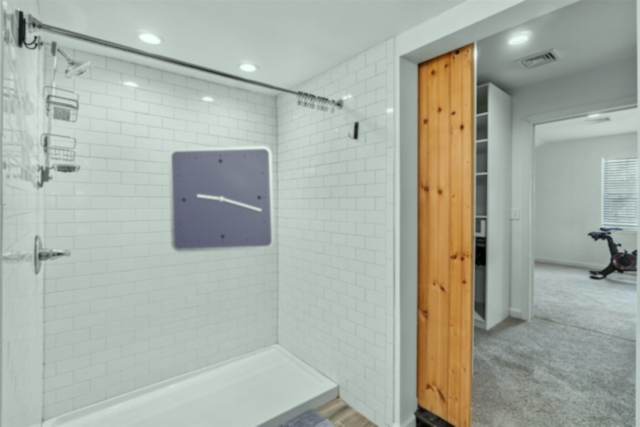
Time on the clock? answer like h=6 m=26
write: h=9 m=18
